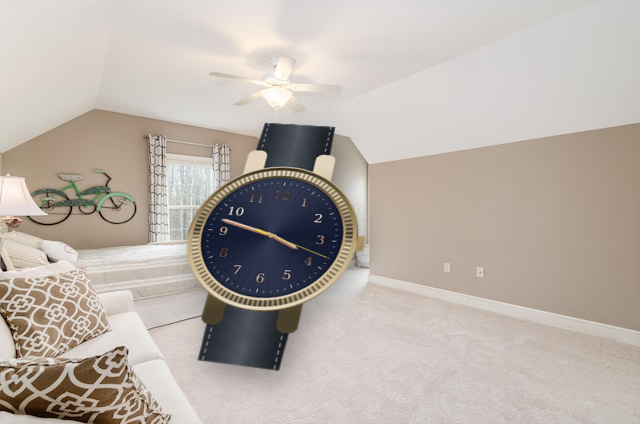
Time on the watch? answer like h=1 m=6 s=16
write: h=3 m=47 s=18
